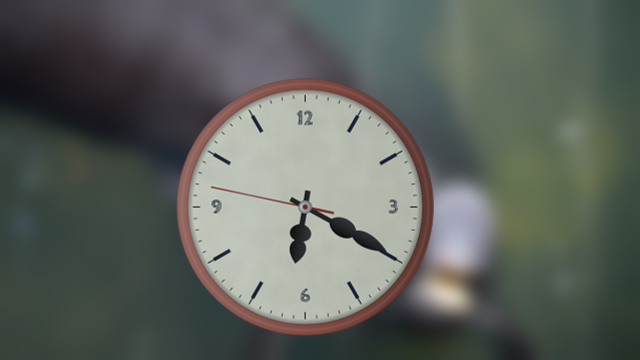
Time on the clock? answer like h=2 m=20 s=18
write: h=6 m=19 s=47
